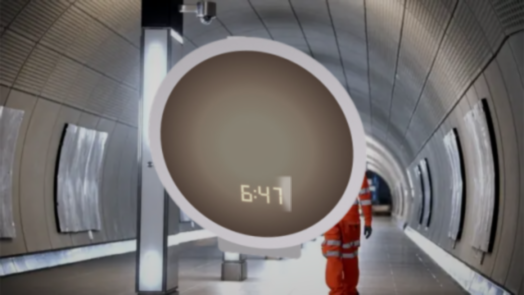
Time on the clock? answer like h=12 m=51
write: h=6 m=47
